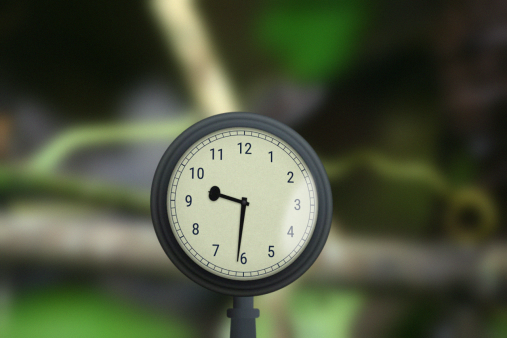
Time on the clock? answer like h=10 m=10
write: h=9 m=31
